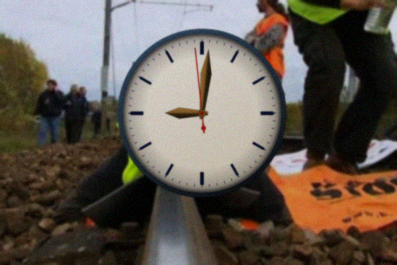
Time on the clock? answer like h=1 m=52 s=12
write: h=9 m=0 s=59
